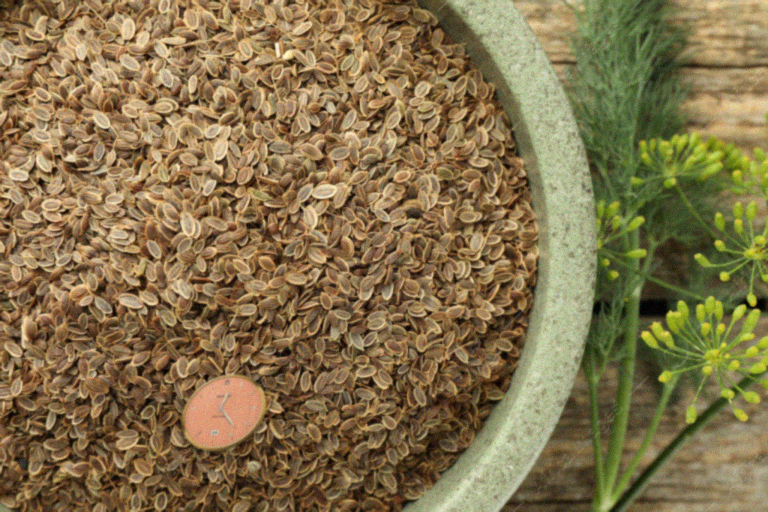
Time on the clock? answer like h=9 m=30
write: h=12 m=23
